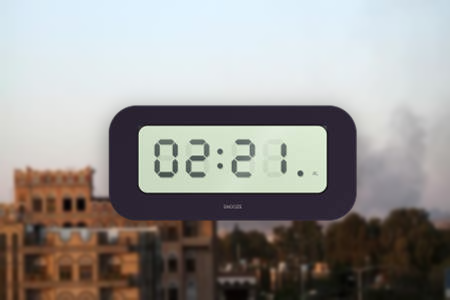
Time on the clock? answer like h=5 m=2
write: h=2 m=21
